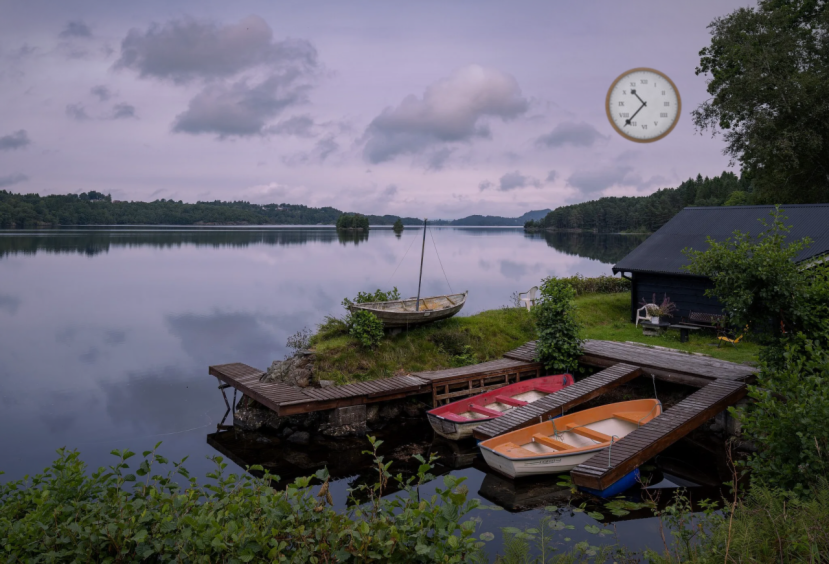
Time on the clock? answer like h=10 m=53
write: h=10 m=37
